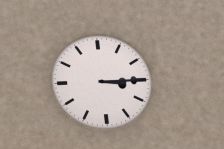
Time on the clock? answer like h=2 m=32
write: h=3 m=15
